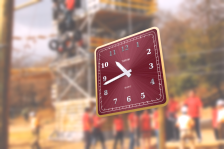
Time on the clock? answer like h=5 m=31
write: h=10 m=43
